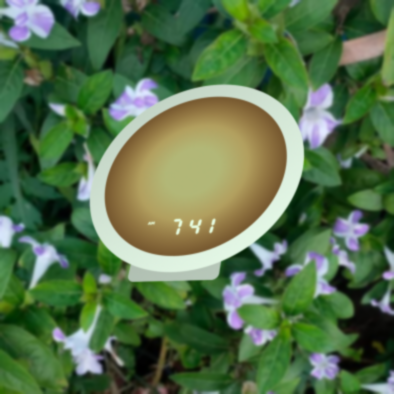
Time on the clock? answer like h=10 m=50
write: h=7 m=41
